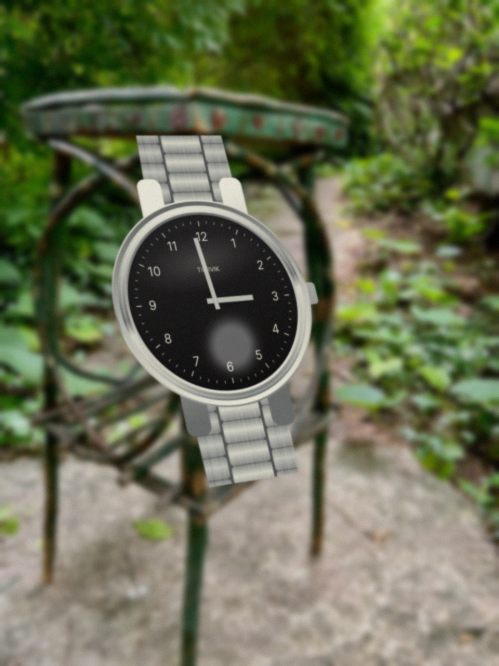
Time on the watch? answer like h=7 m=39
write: h=2 m=59
